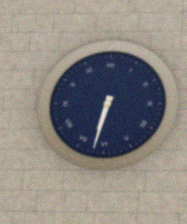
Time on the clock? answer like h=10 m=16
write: h=6 m=32
